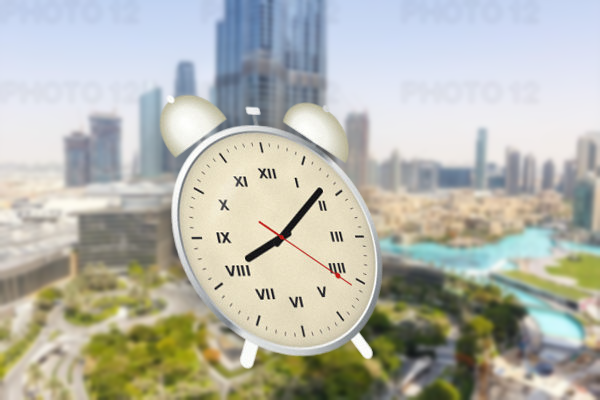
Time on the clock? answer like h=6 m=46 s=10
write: h=8 m=8 s=21
